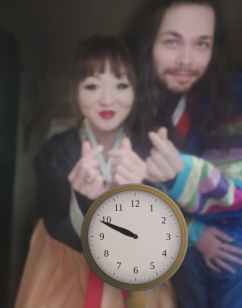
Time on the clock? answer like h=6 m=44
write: h=9 m=49
